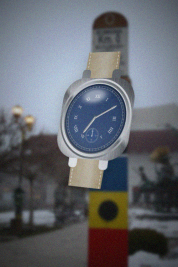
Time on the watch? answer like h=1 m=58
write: h=7 m=10
